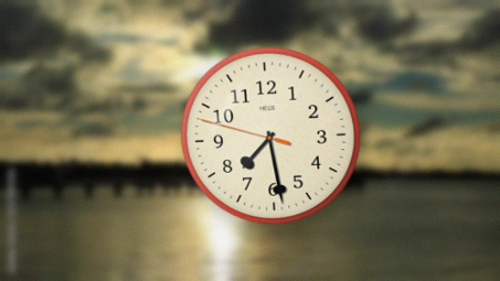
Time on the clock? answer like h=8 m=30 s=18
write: h=7 m=28 s=48
